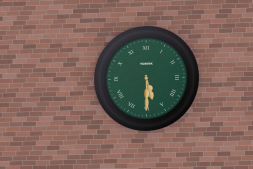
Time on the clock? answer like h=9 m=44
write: h=5 m=30
